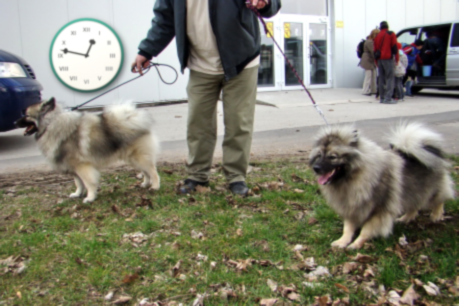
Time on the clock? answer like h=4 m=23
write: h=12 m=47
